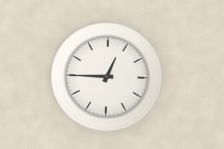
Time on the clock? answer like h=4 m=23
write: h=12 m=45
